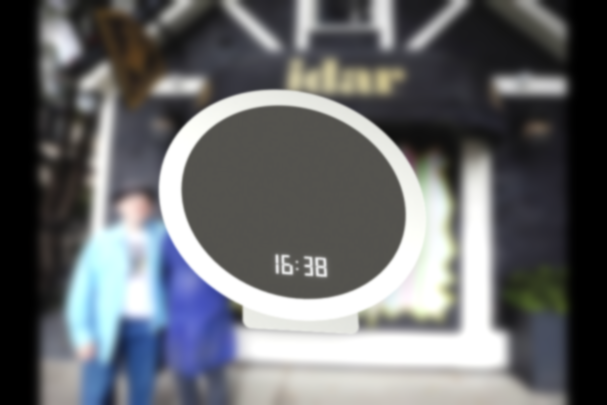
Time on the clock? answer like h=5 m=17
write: h=16 m=38
